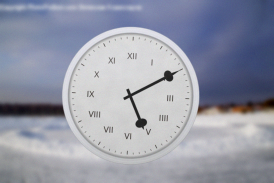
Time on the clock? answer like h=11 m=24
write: h=5 m=10
